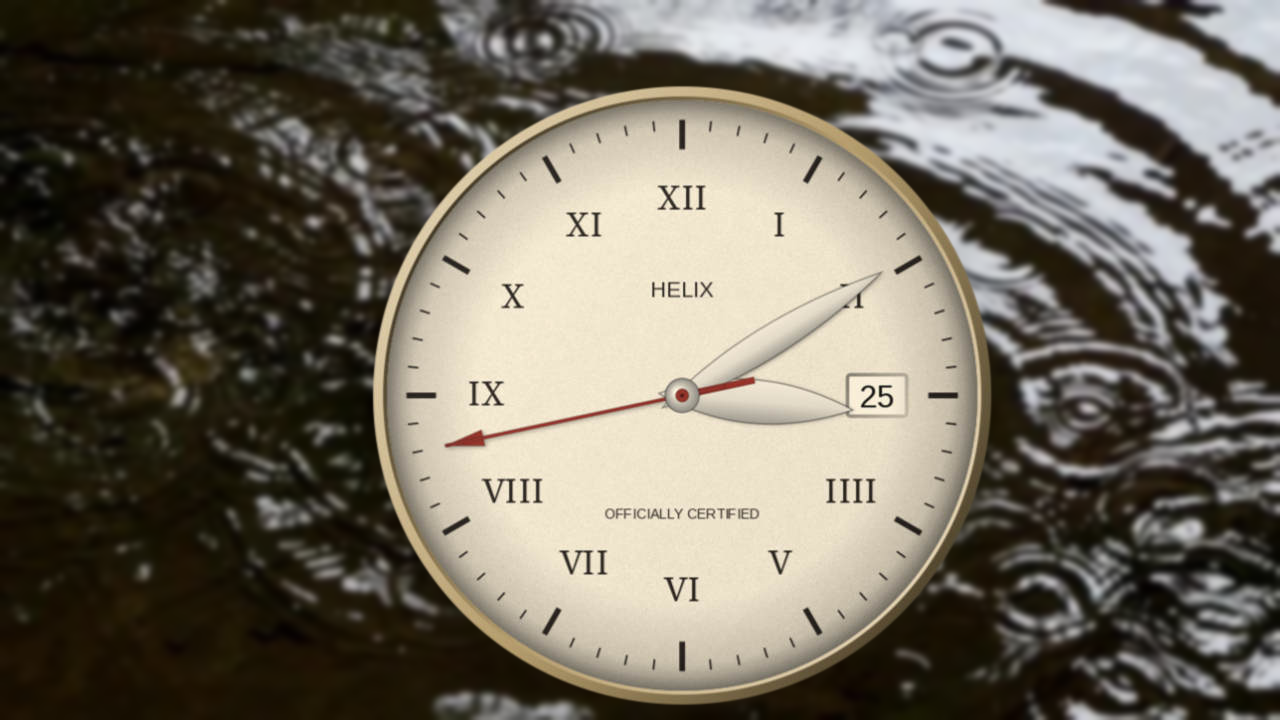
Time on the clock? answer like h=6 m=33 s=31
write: h=3 m=9 s=43
